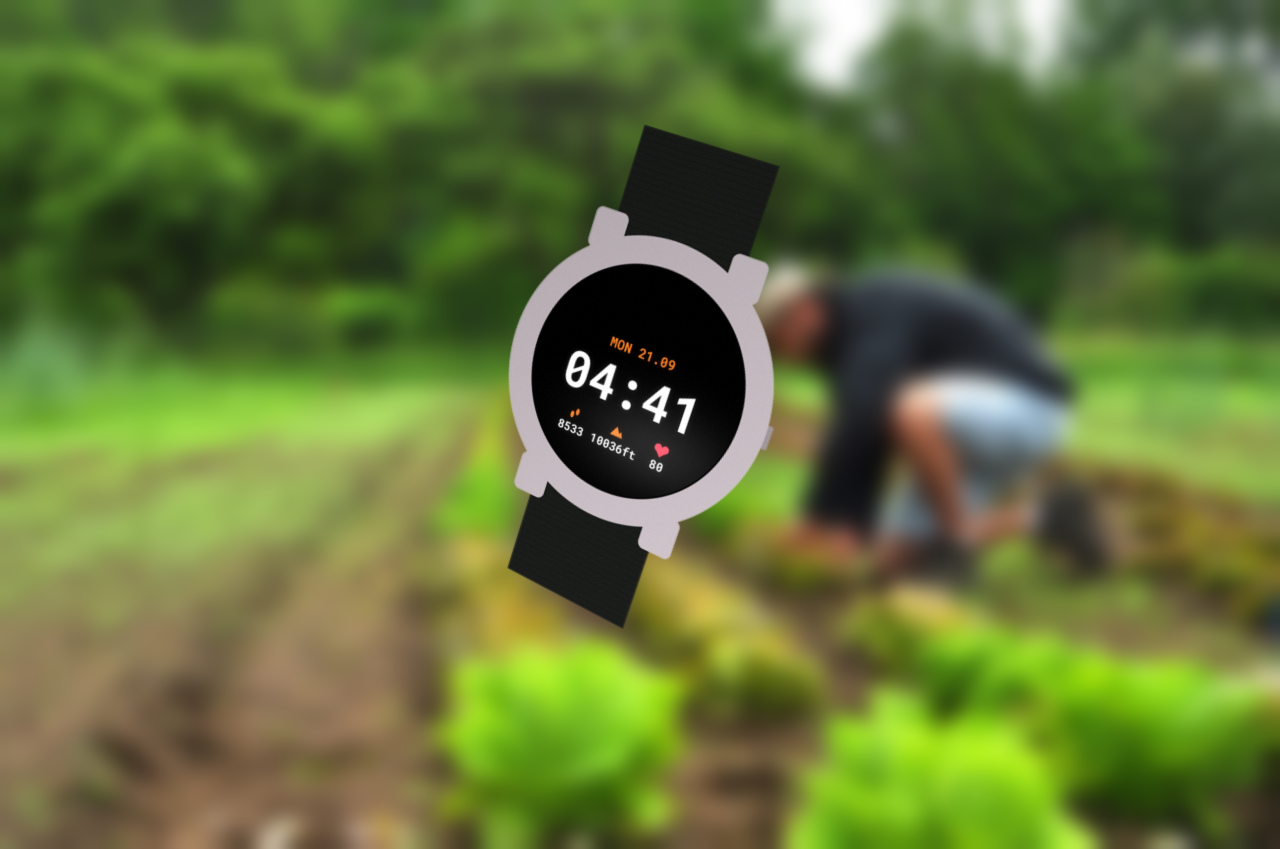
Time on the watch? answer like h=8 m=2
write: h=4 m=41
